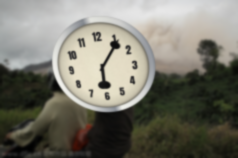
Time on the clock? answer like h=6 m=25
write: h=6 m=6
